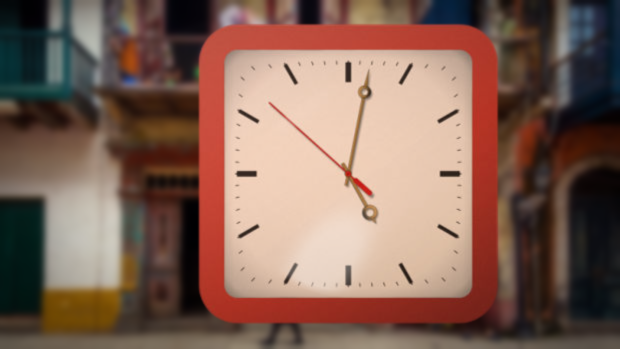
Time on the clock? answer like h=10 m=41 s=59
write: h=5 m=1 s=52
